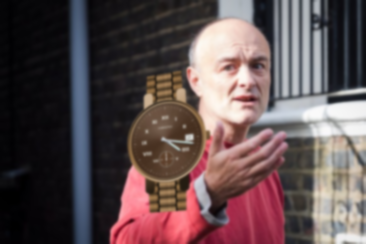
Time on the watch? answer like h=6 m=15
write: h=4 m=17
